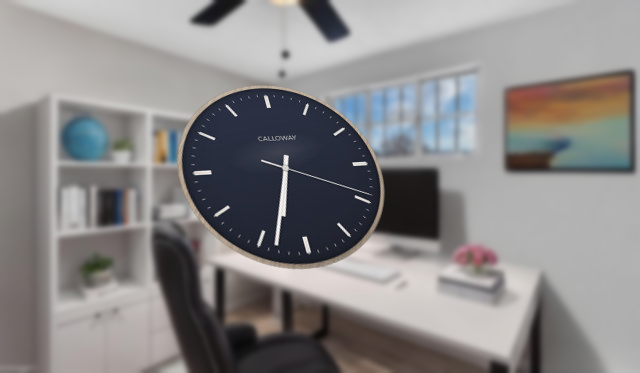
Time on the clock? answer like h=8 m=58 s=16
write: h=6 m=33 s=19
